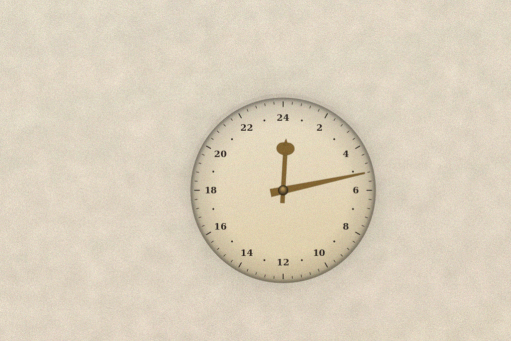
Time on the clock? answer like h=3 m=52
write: h=0 m=13
